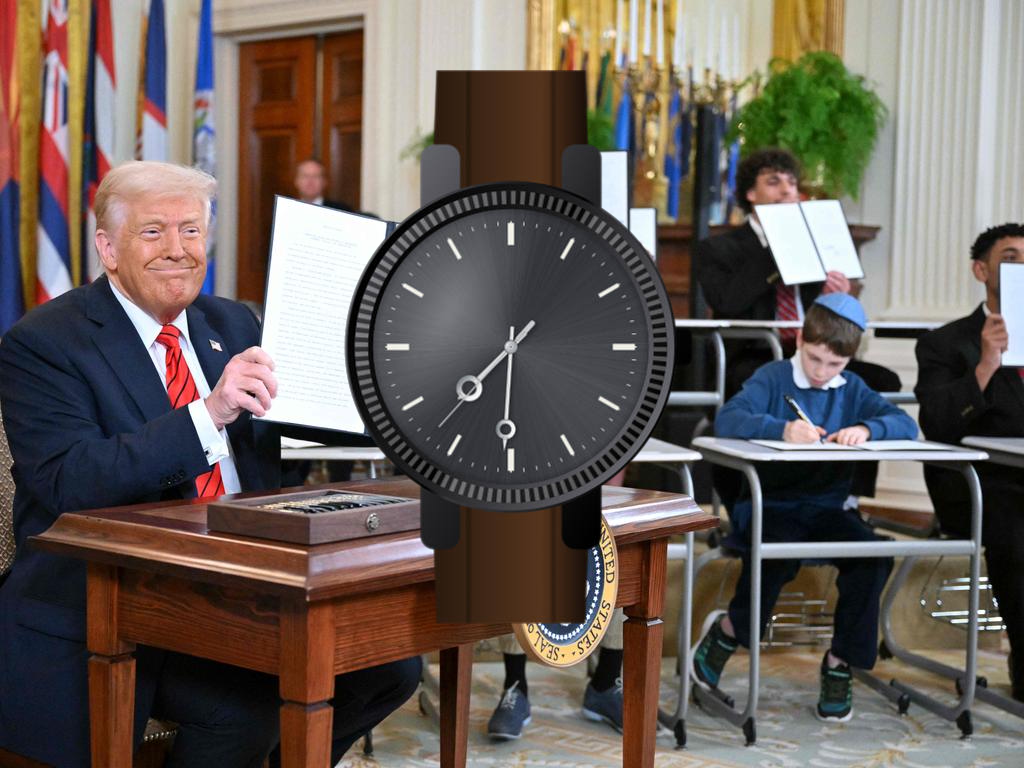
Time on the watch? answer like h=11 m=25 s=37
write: h=7 m=30 s=37
